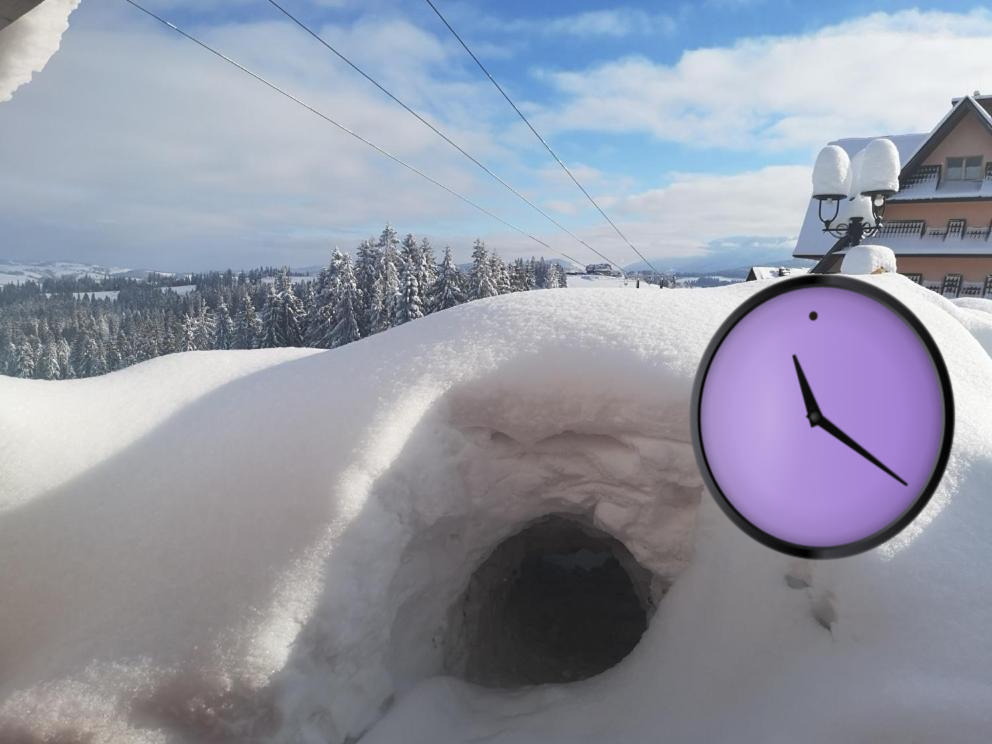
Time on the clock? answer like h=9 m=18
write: h=11 m=21
